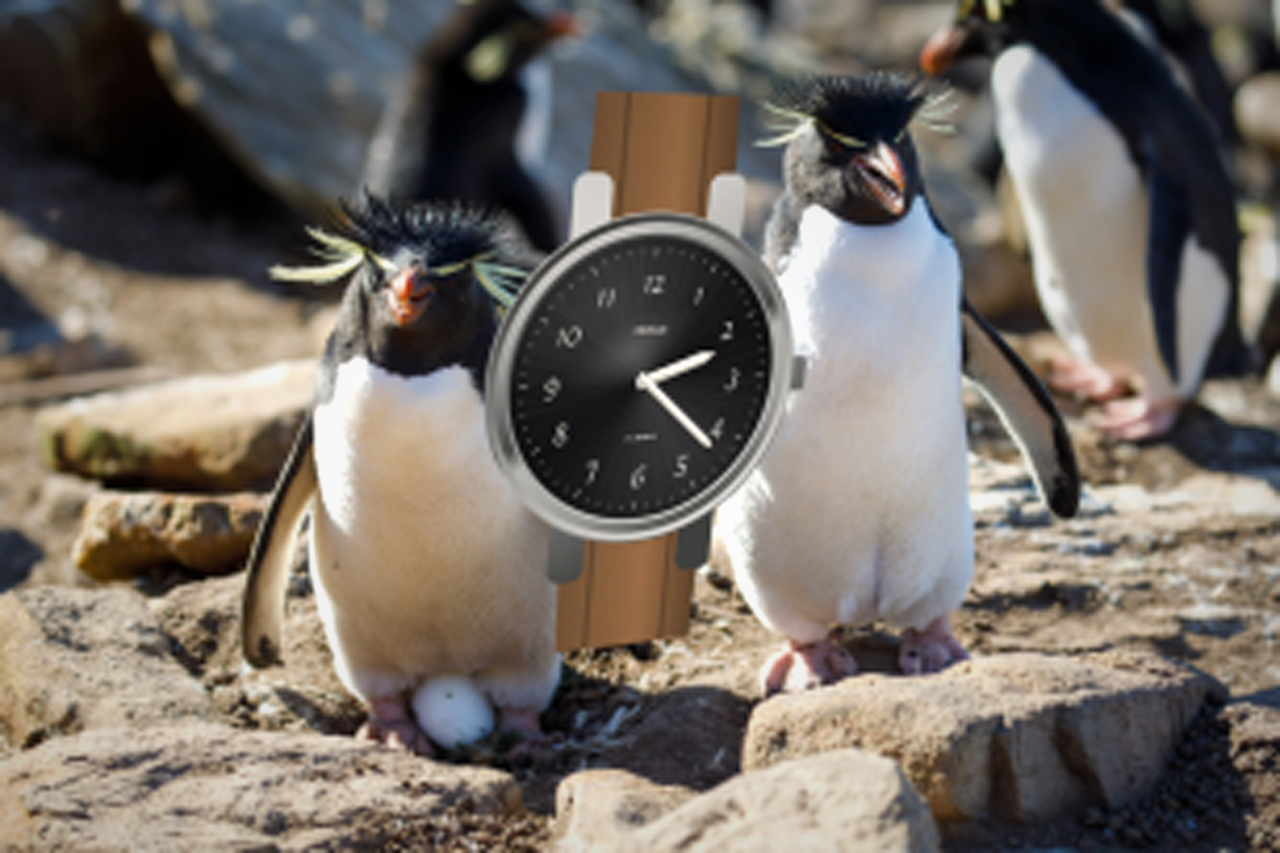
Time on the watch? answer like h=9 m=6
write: h=2 m=22
